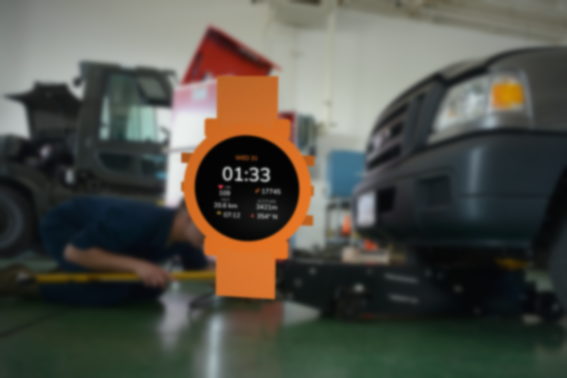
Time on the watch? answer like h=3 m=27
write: h=1 m=33
